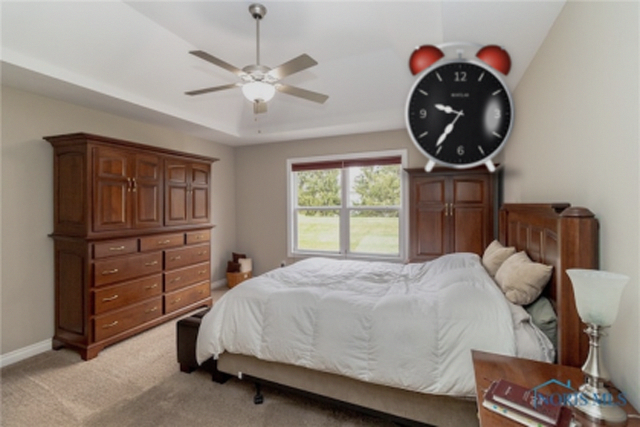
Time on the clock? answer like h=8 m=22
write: h=9 m=36
